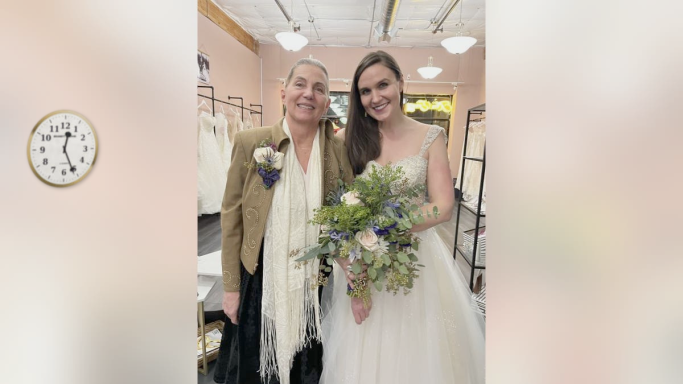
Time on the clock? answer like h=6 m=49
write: h=12 m=26
